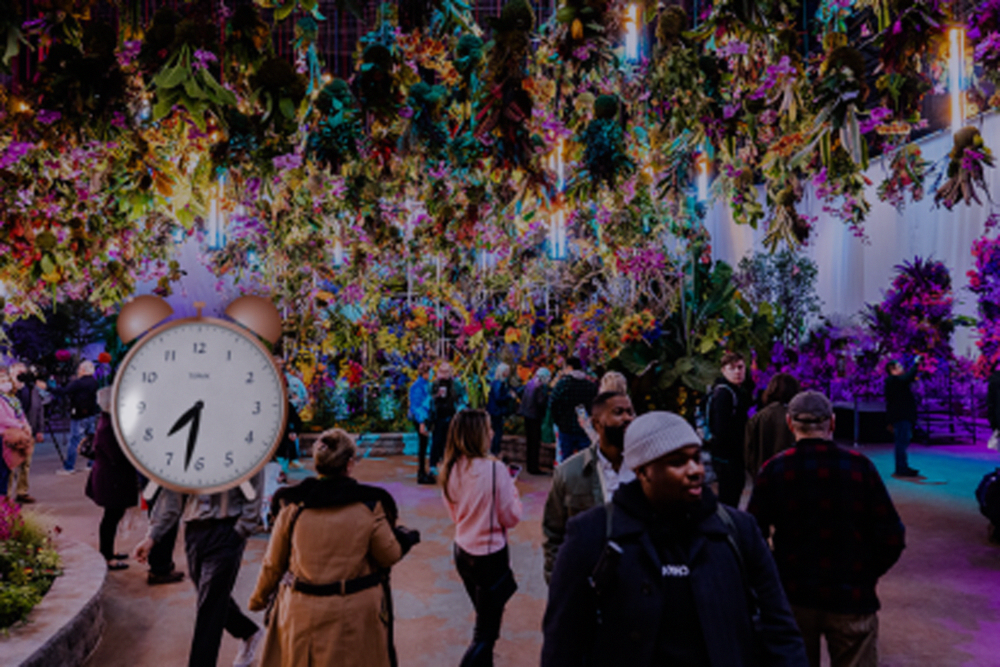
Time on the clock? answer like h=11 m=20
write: h=7 m=32
